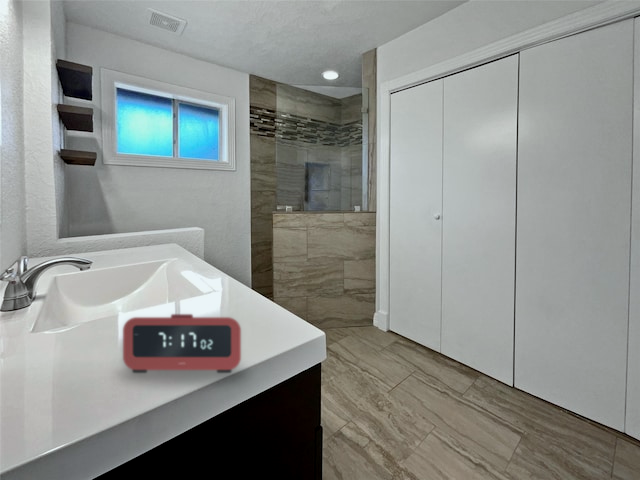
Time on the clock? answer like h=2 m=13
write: h=7 m=17
